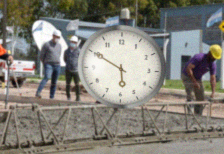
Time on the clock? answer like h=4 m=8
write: h=5 m=50
